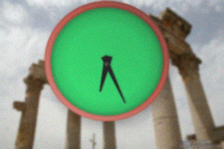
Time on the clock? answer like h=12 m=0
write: h=6 m=26
